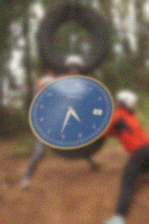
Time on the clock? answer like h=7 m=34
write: h=4 m=31
